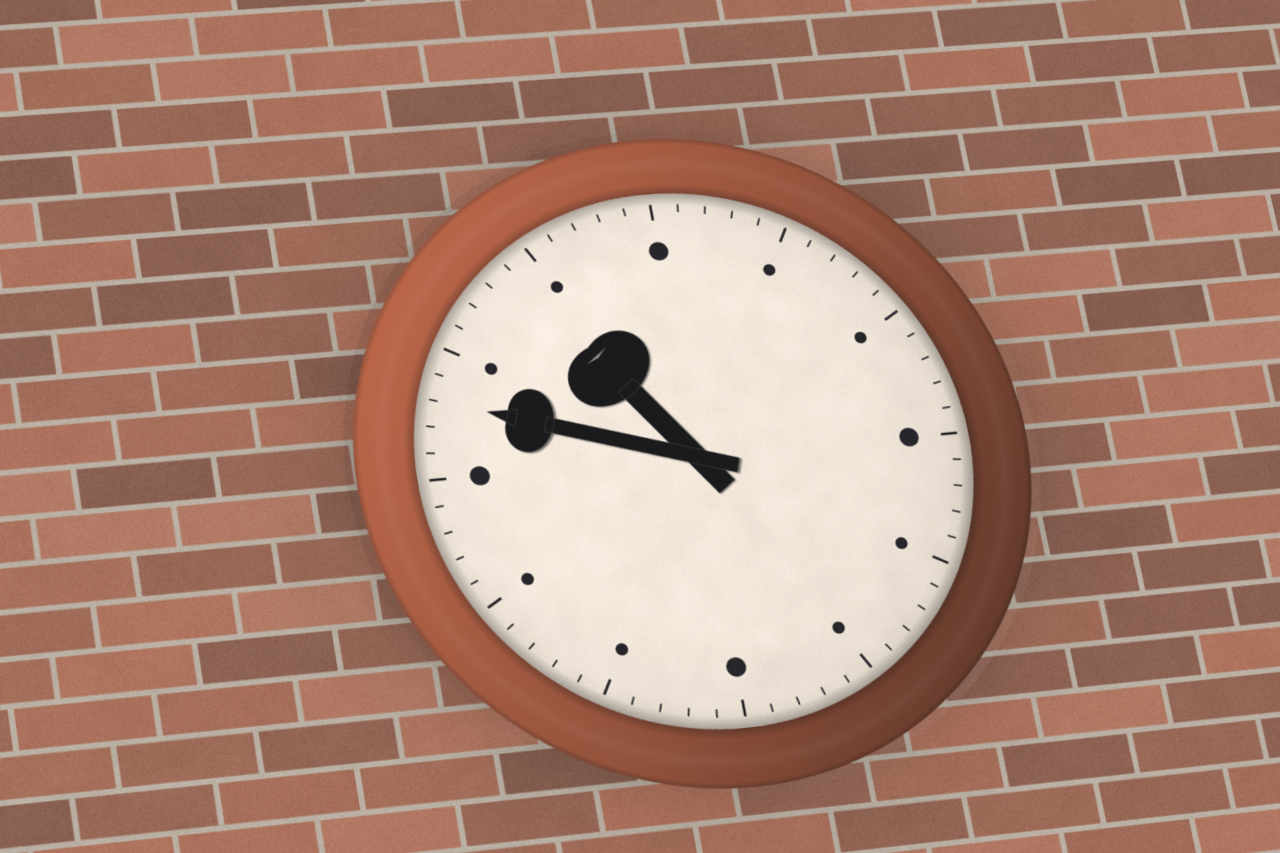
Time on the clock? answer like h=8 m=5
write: h=10 m=48
